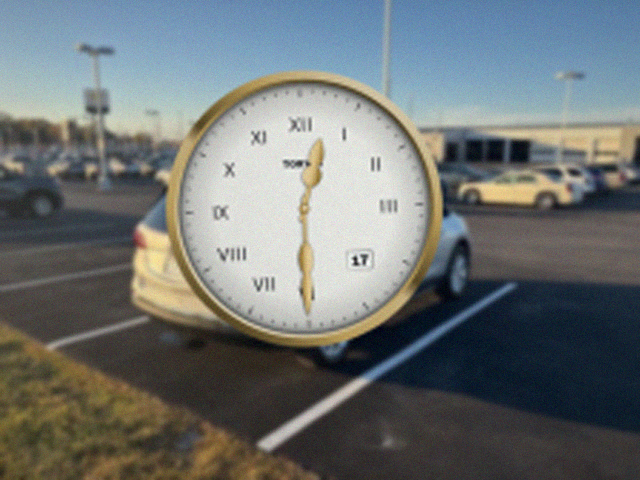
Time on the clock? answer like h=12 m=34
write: h=12 m=30
